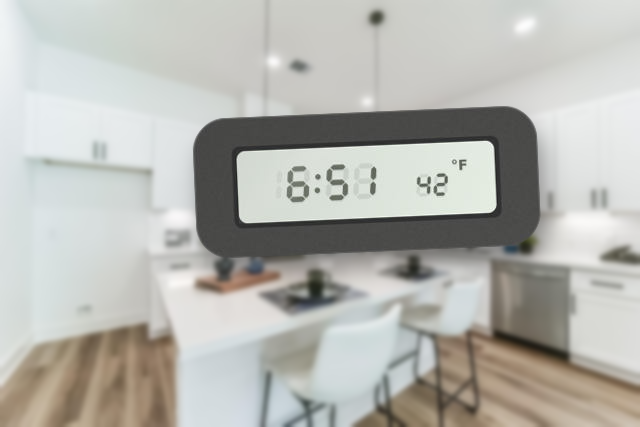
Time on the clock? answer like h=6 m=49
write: h=6 m=51
